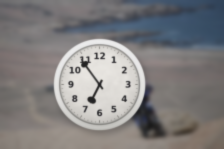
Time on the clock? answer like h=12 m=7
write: h=6 m=54
